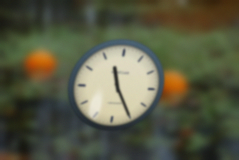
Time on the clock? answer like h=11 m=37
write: h=11 m=25
